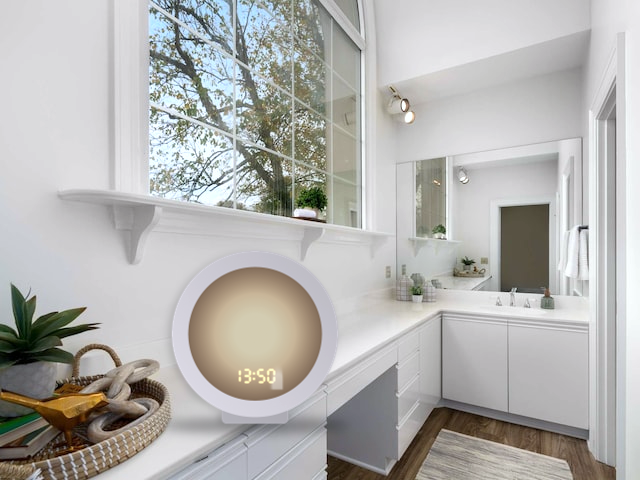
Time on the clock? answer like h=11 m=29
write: h=13 m=50
